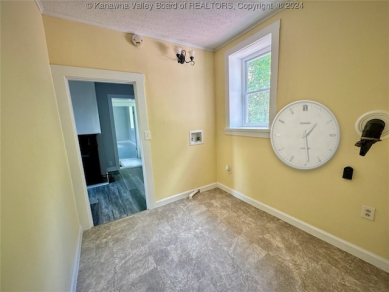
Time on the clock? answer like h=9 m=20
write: h=1 m=29
